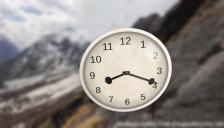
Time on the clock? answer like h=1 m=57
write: h=8 m=19
